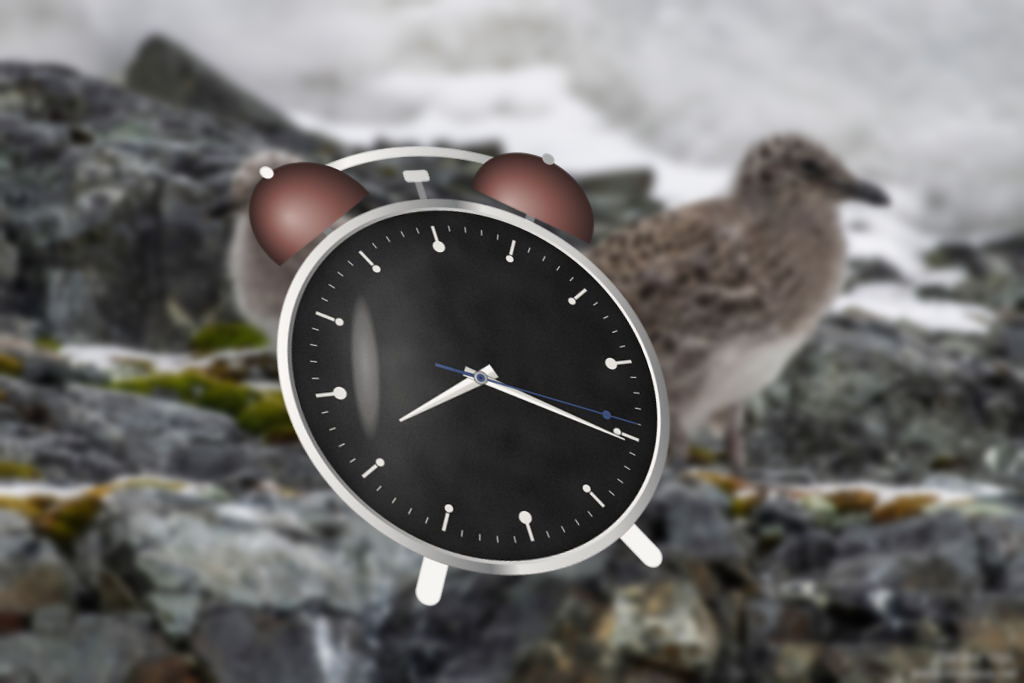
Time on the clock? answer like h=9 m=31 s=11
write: h=8 m=20 s=19
